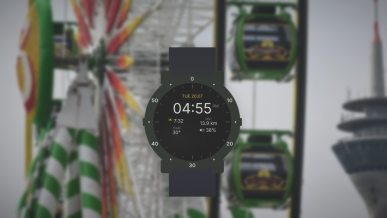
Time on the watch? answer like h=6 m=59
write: h=4 m=55
